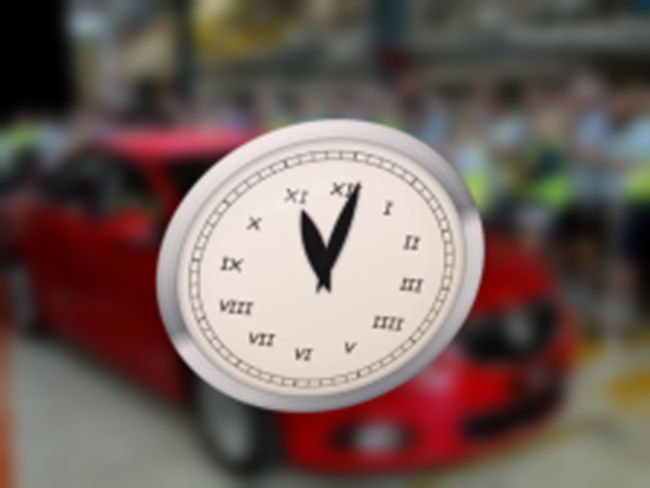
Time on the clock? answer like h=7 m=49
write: h=11 m=1
